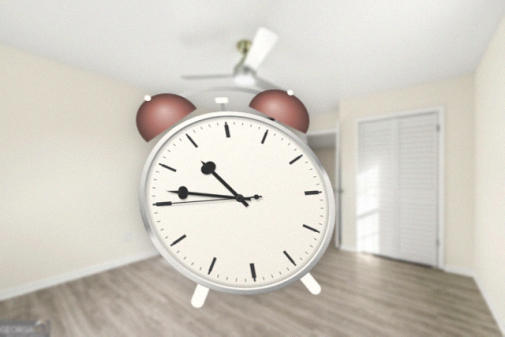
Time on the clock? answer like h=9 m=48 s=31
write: h=10 m=46 s=45
